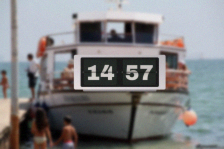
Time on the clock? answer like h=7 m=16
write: h=14 m=57
